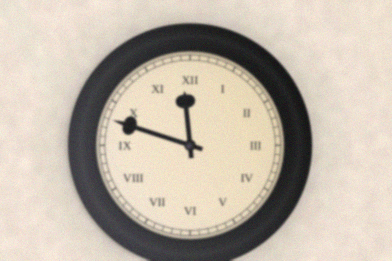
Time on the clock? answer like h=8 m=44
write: h=11 m=48
